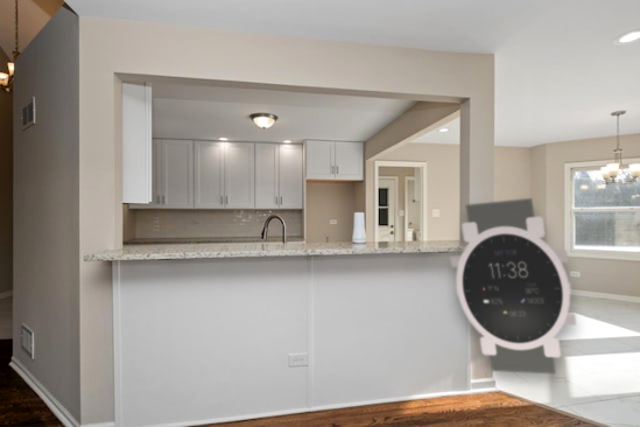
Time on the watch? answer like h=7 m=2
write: h=11 m=38
